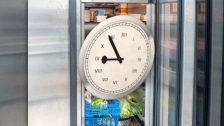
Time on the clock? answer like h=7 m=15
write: h=8 m=54
